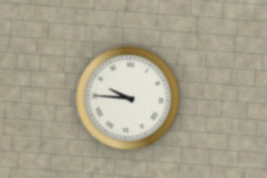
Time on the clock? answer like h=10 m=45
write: h=9 m=45
